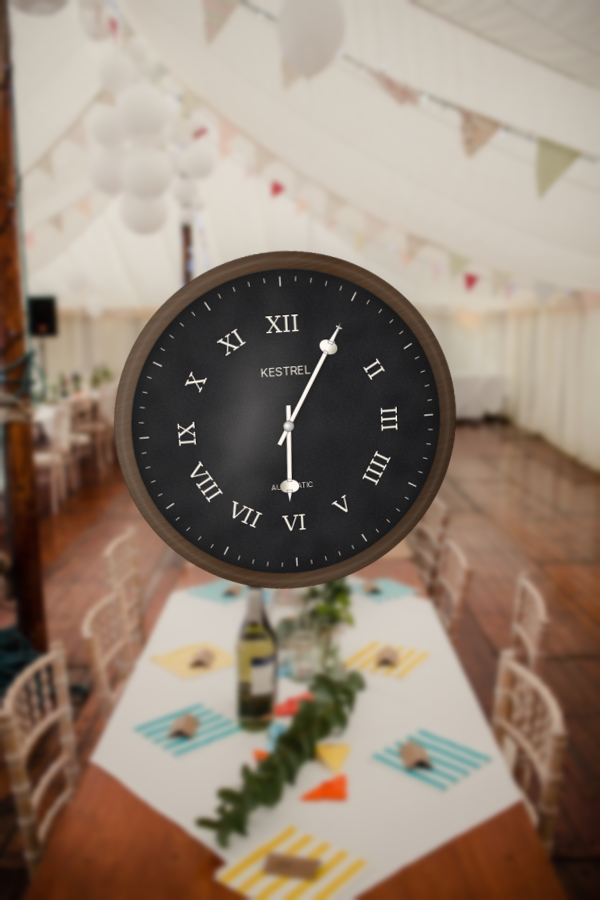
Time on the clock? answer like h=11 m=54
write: h=6 m=5
